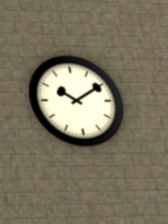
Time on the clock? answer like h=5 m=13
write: h=10 m=10
